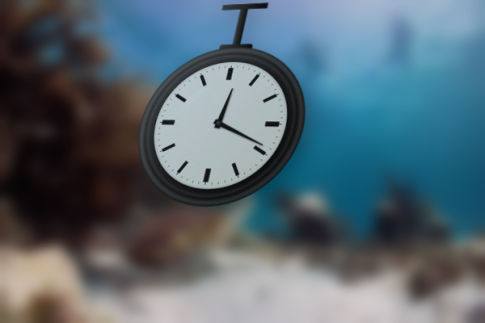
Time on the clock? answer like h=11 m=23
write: h=12 m=19
